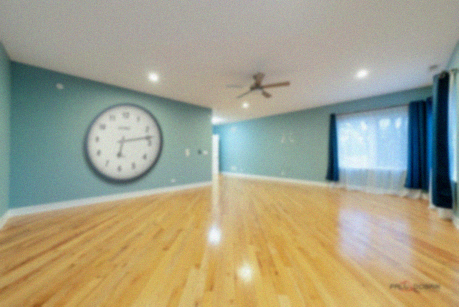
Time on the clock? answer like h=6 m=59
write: h=6 m=13
